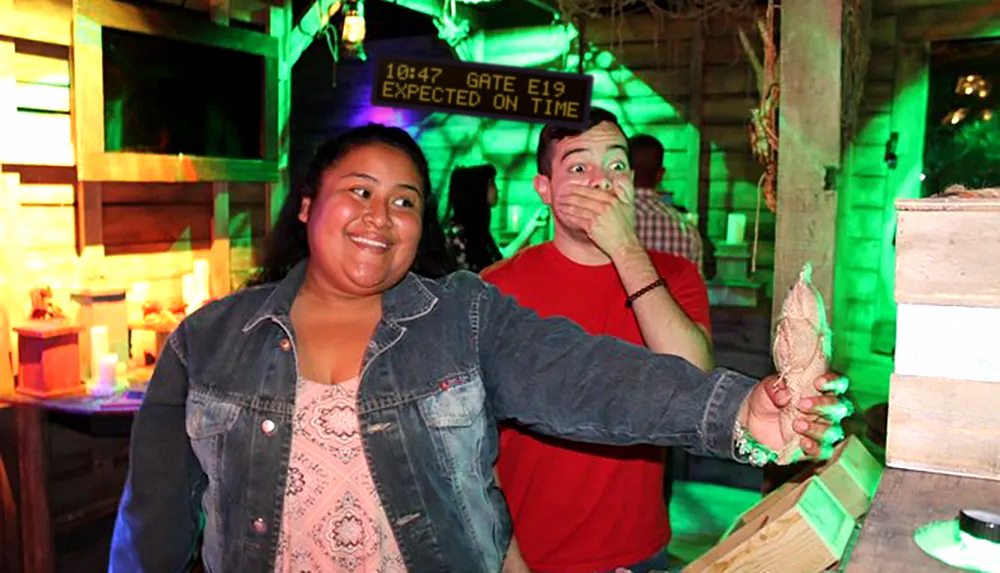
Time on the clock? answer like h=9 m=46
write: h=10 m=47
